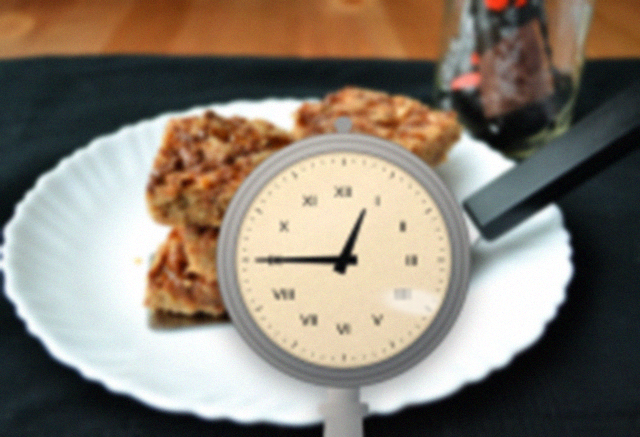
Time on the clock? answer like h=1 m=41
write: h=12 m=45
